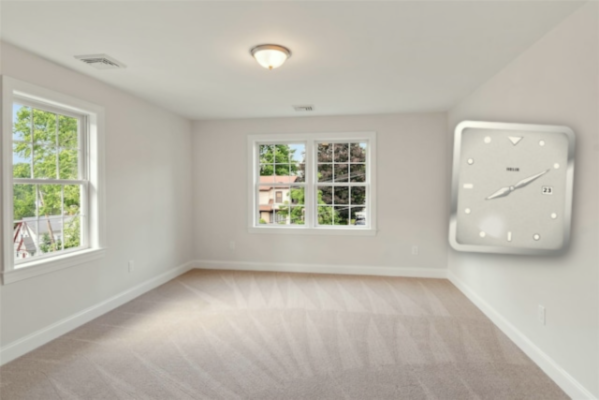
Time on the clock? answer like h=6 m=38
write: h=8 m=10
